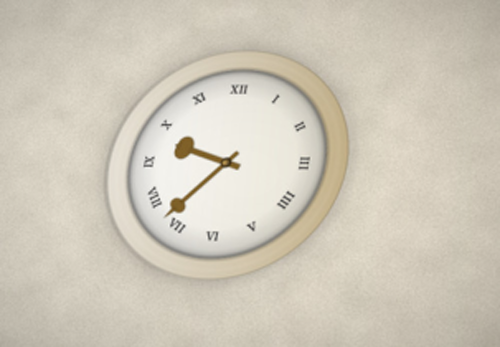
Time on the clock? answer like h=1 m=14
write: h=9 m=37
